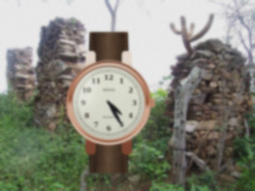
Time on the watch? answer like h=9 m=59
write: h=4 m=25
